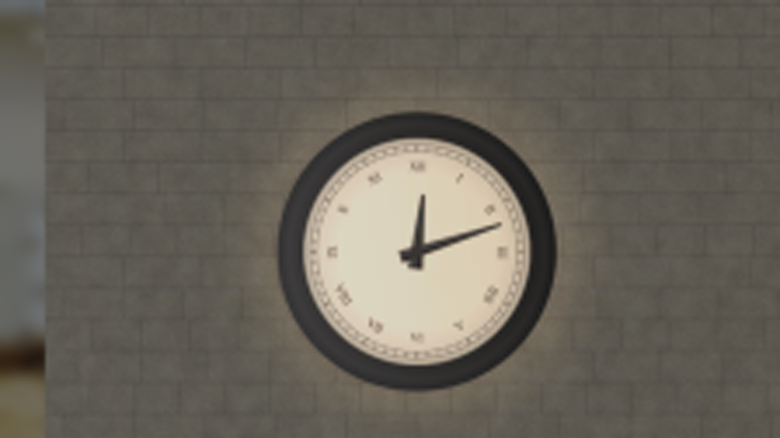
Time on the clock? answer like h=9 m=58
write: h=12 m=12
